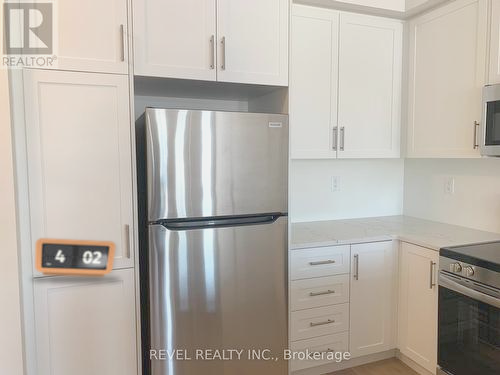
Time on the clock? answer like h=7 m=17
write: h=4 m=2
